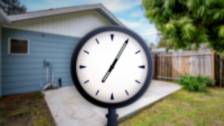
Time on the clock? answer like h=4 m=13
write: h=7 m=5
